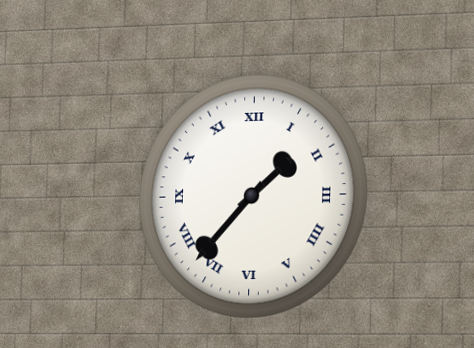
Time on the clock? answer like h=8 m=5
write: h=1 m=37
